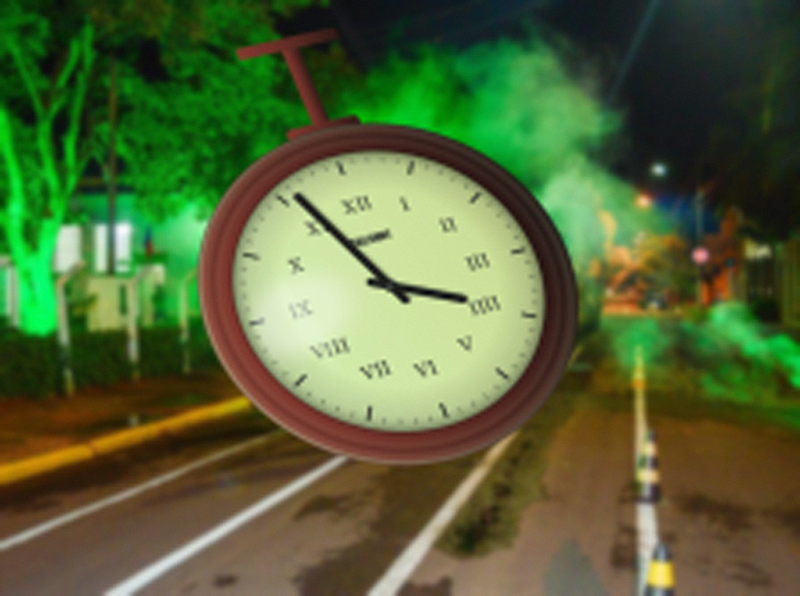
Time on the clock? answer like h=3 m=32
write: h=3 m=56
